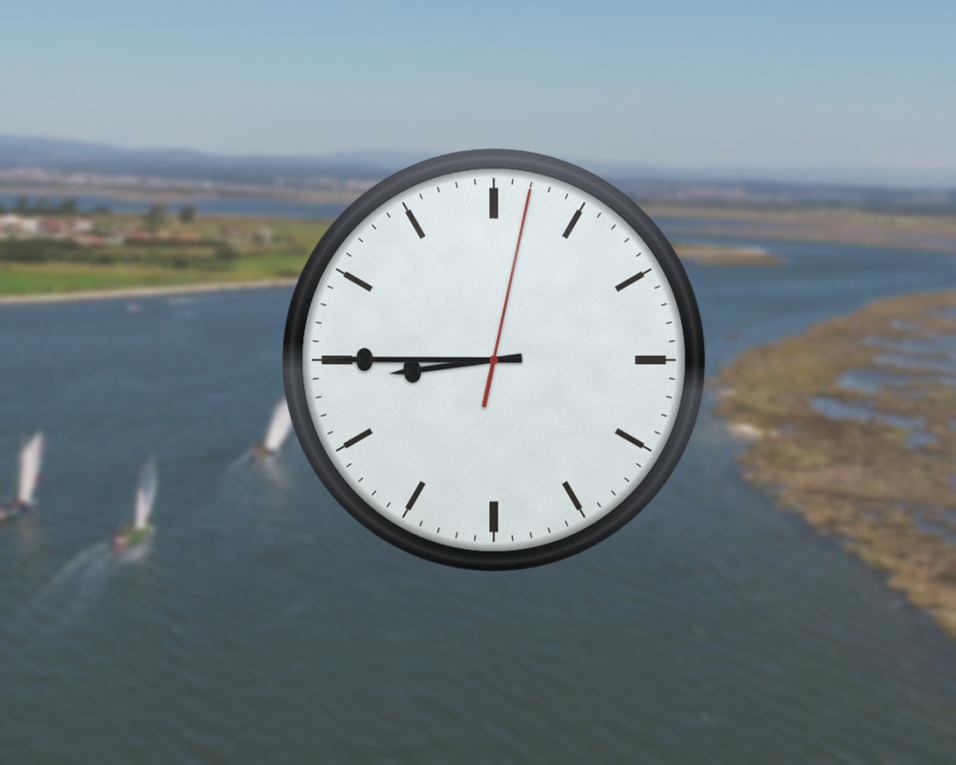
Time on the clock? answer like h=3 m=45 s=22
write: h=8 m=45 s=2
